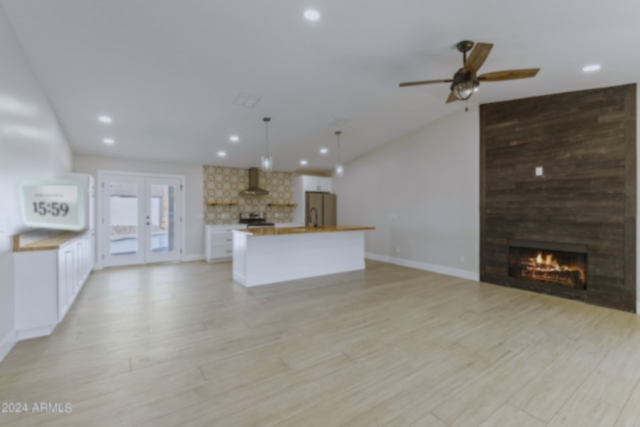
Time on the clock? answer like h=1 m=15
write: h=15 m=59
